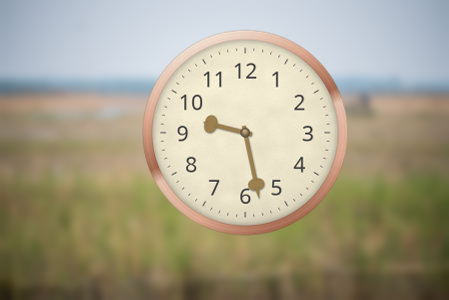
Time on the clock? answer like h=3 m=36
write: h=9 m=28
